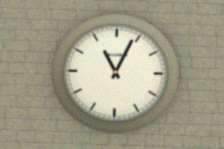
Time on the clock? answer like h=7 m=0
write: h=11 m=4
